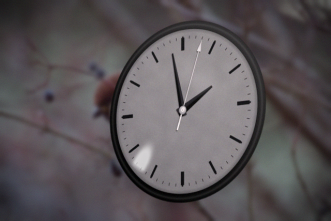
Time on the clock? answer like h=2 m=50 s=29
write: h=1 m=58 s=3
